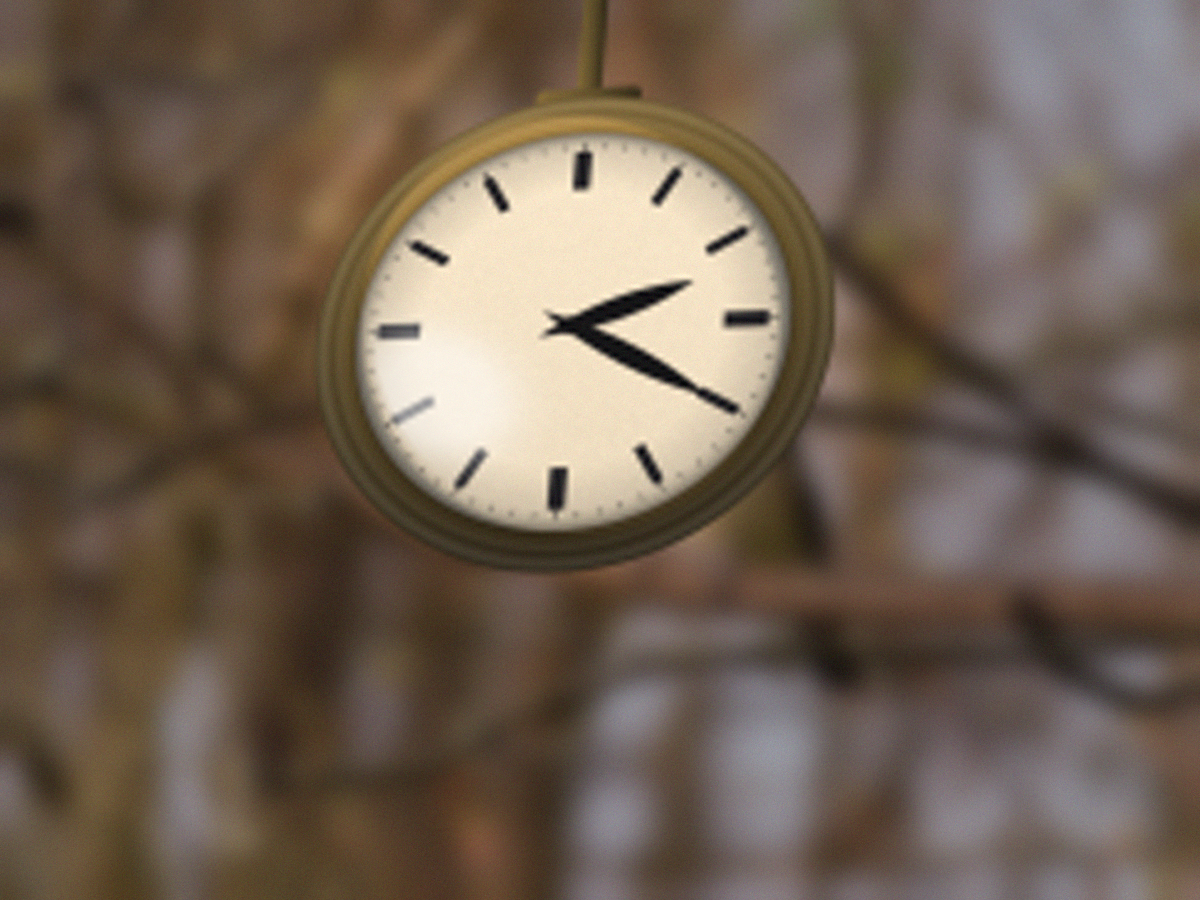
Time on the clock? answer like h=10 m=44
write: h=2 m=20
